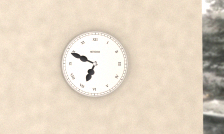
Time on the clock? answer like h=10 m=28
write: h=6 m=49
